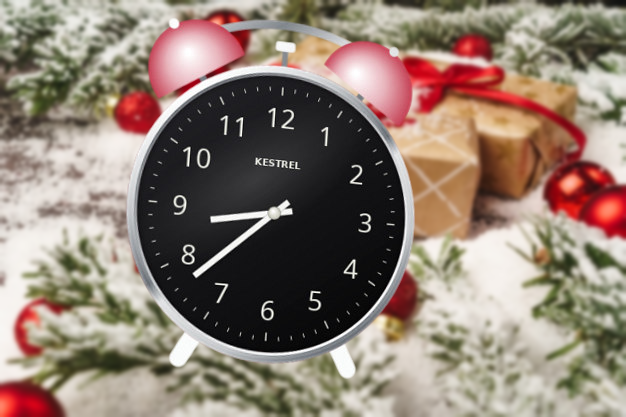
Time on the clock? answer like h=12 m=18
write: h=8 m=38
